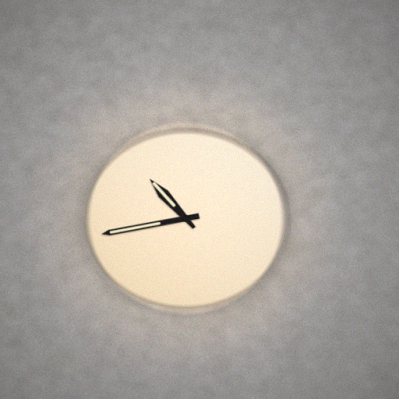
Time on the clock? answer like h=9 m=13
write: h=10 m=43
